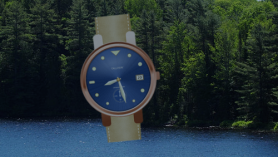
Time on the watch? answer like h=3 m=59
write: h=8 m=28
